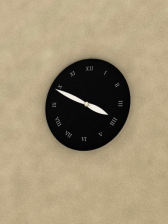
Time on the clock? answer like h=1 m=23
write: h=3 m=49
